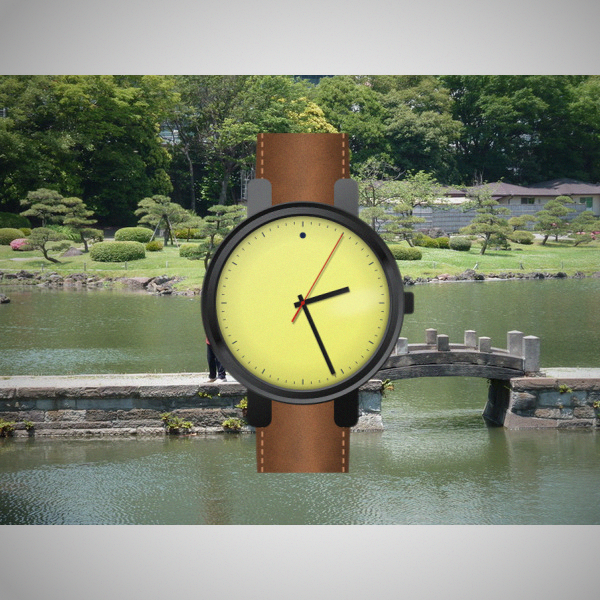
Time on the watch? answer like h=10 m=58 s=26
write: h=2 m=26 s=5
